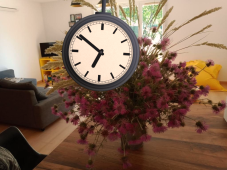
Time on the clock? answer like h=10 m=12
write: h=6 m=51
